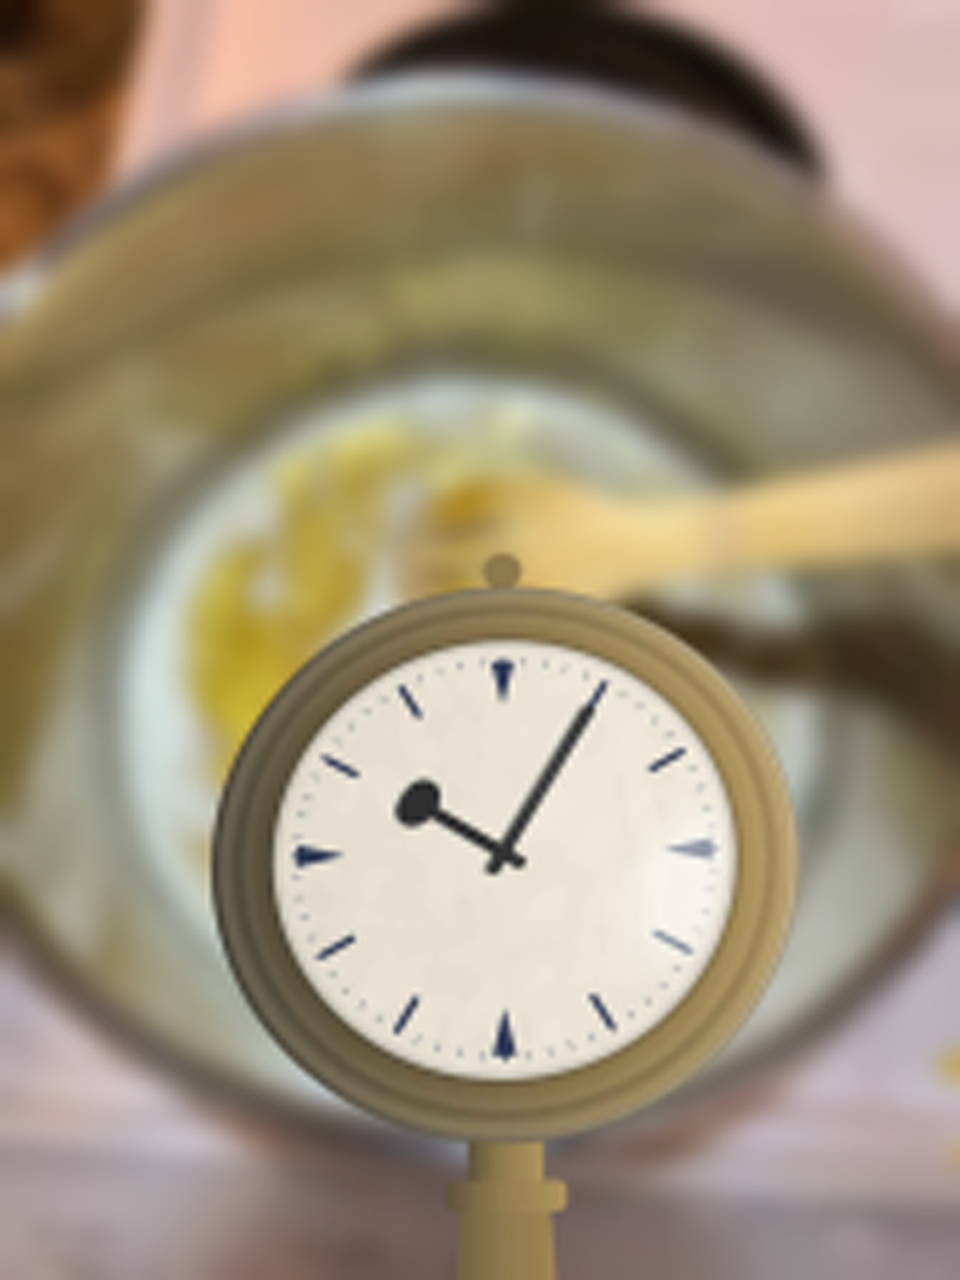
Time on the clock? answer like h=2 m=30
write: h=10 m=5
